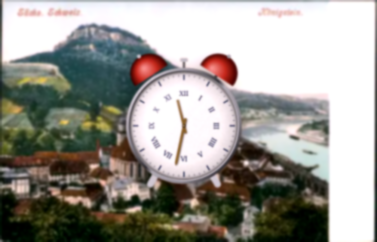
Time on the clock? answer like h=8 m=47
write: h=11 m=32
